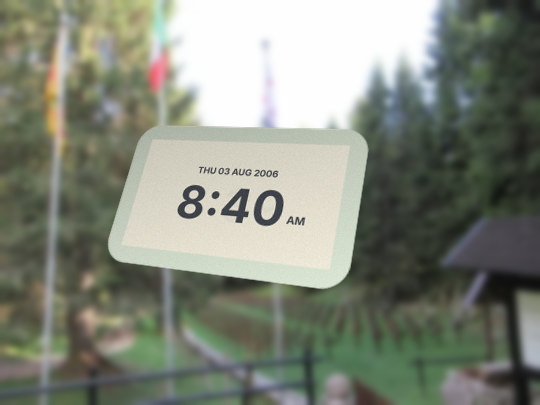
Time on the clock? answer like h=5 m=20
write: h=8 m=40
